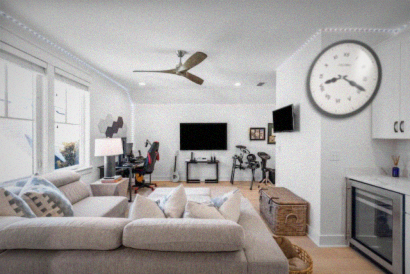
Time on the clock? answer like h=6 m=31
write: h=8 m=19
